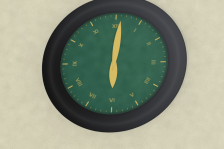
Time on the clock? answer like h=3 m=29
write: h=6 m=1
